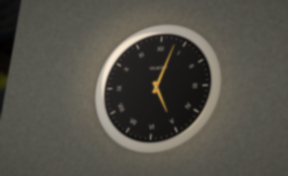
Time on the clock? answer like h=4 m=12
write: h=5 m=3
